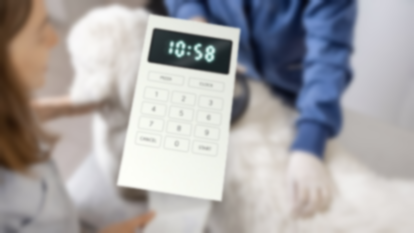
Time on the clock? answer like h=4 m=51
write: h=10 m=58
